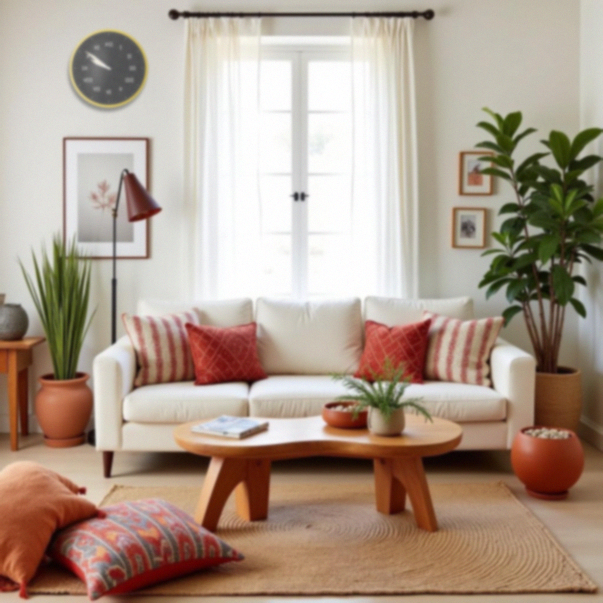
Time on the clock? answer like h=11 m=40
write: h=9 m=51
